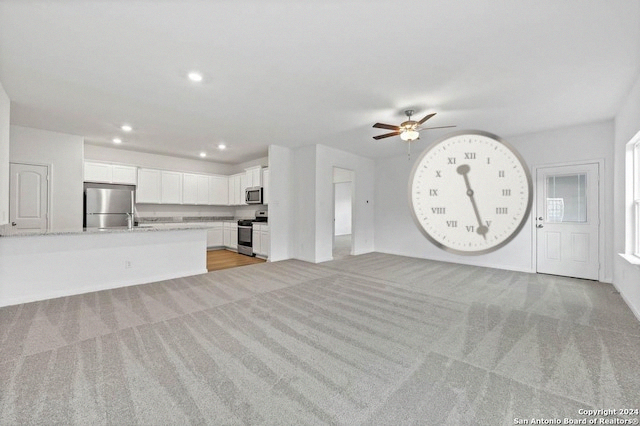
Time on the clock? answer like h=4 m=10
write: h=11 m=27
